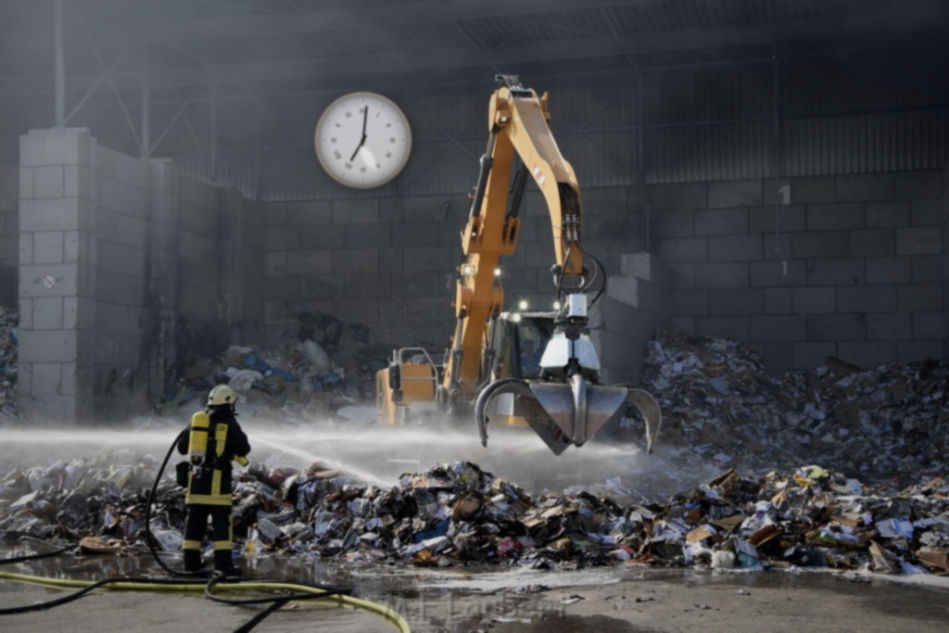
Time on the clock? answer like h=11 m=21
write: h=7 m=1
